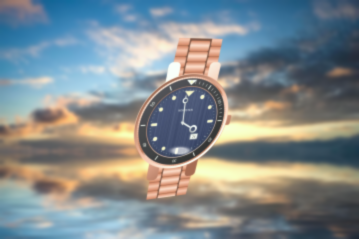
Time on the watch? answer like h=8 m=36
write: h=3 m=59
